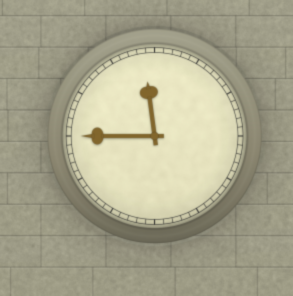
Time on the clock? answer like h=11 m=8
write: h=11 m=45
